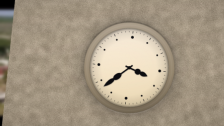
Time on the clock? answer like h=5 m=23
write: h=3 m=38
